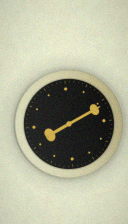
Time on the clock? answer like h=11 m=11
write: h=8 m=11
